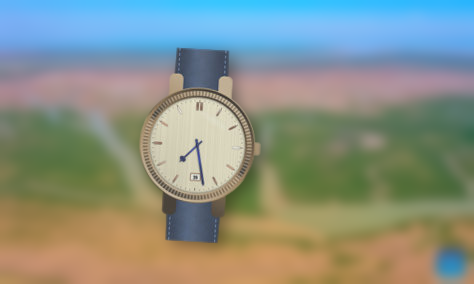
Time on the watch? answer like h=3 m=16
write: h=7 m=28
